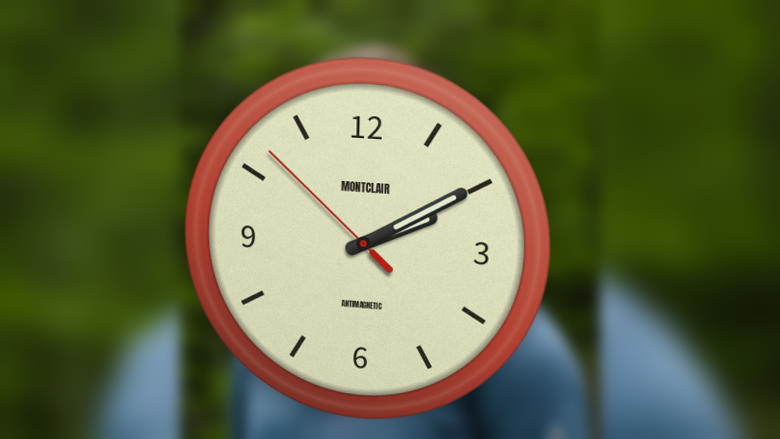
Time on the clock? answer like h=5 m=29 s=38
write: h=2 m=9 s=52
